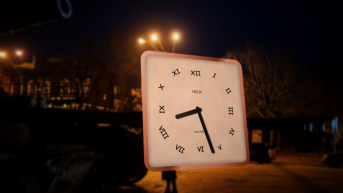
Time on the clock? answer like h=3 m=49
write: h=8 m=27
